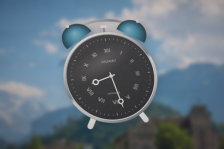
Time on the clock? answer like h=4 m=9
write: h=8 m=28
